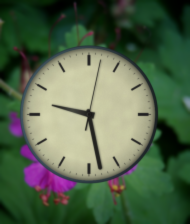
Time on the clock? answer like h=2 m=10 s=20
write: h=9 m=28 s=2
